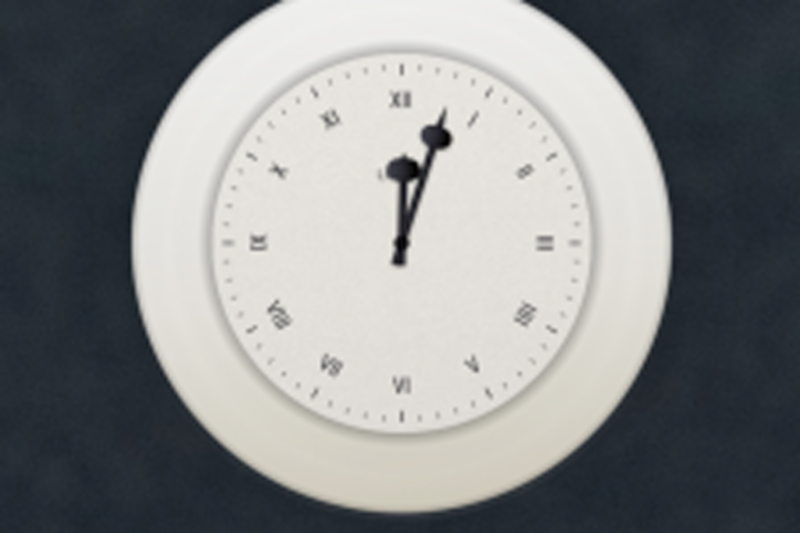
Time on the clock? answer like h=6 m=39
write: h=12 m=3
